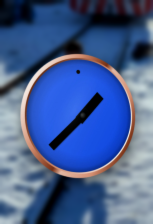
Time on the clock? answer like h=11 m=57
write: h=1 m=39
